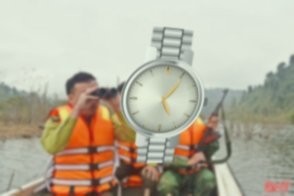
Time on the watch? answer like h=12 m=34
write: h=5 m=6
